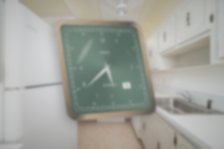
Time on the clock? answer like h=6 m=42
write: h=5 m=39
